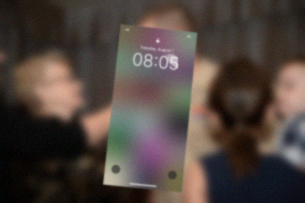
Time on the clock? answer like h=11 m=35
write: h=8 m=5
